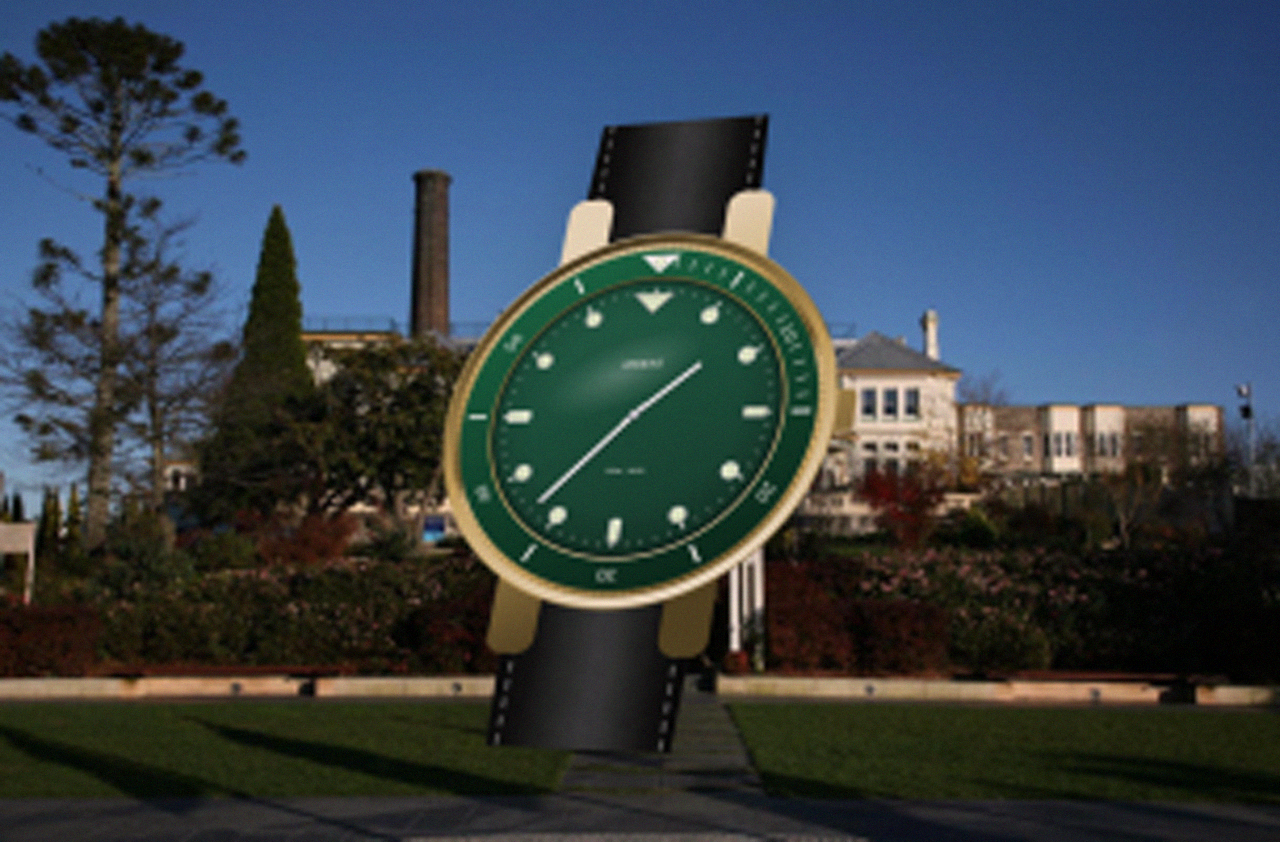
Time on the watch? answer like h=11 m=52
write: h=1 m=37
